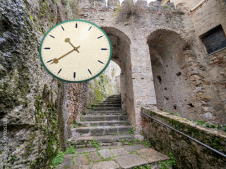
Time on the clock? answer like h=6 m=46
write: h=10 m=39
